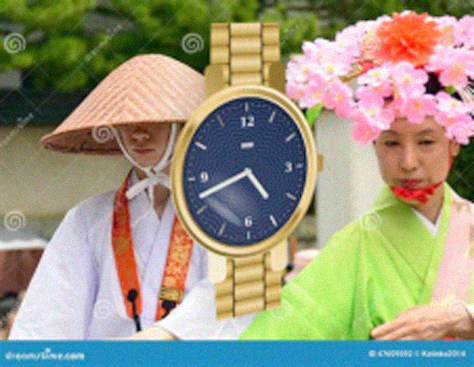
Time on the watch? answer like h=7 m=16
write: h=4 m=42
